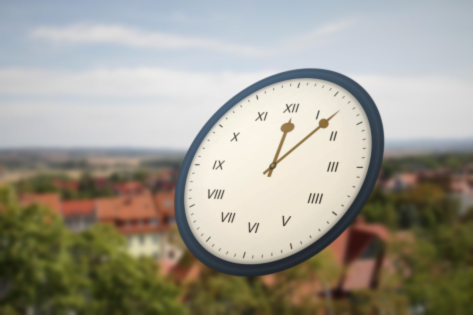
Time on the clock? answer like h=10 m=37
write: h=12 m=7
